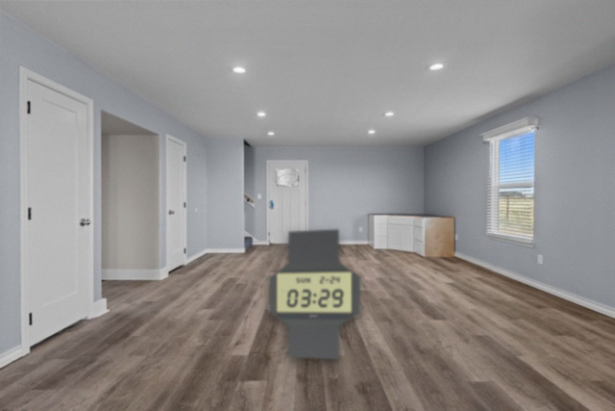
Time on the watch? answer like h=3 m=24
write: h=3 m=29
